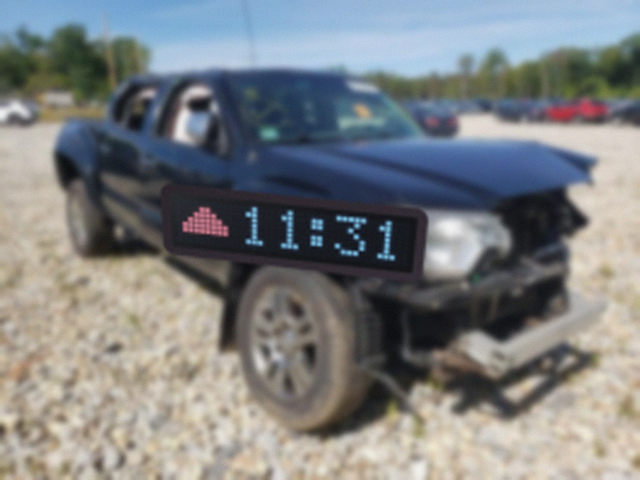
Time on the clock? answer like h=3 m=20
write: h=11 m=31
